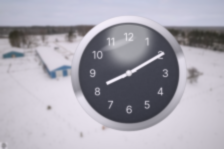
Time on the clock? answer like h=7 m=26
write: h=8 m=10
